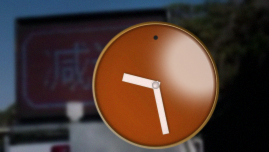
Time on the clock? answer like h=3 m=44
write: h=9 m=28
